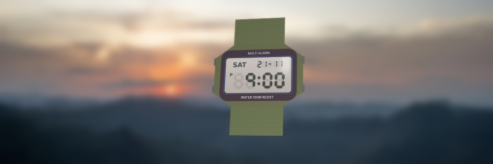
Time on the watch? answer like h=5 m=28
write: h=9 m=0
